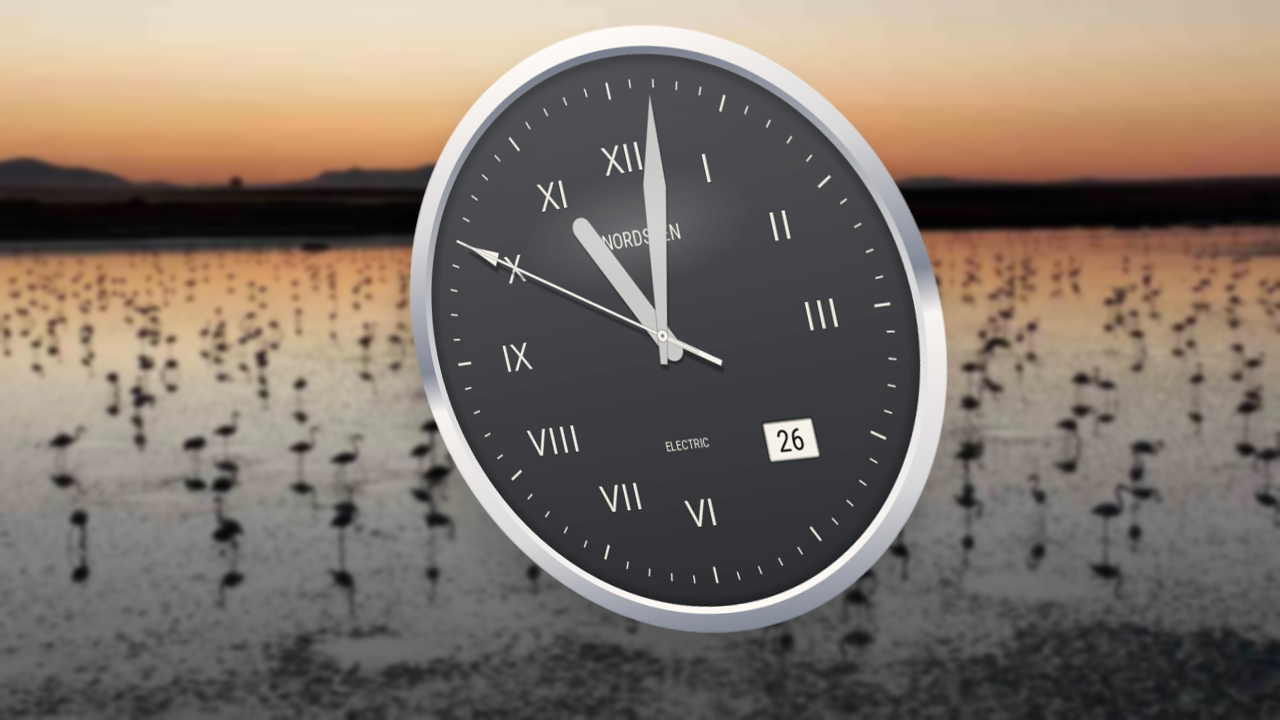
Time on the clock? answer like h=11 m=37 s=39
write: h=11 m=1 s=50
